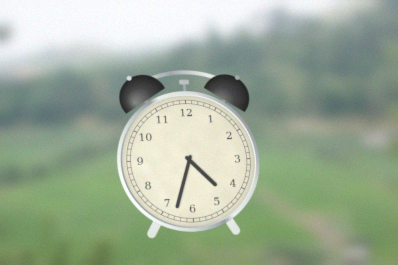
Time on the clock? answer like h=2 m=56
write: h=4 m=33
